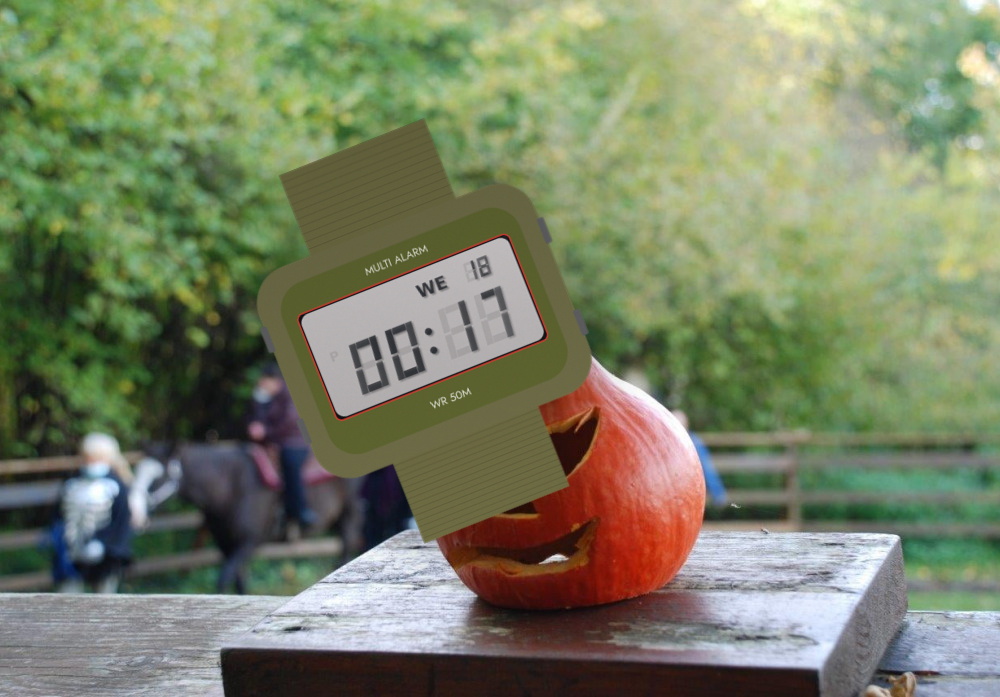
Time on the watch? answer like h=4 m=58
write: h=0 m=17
